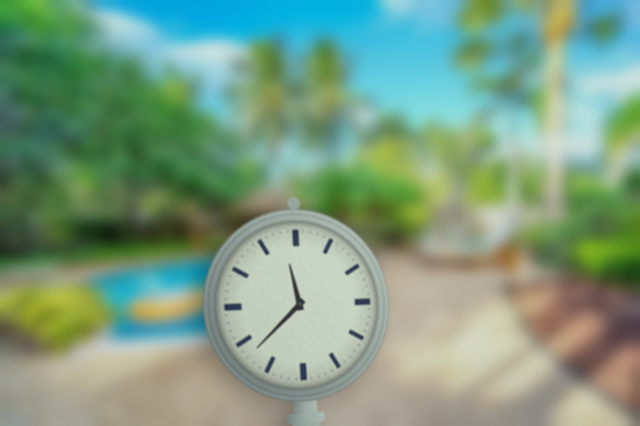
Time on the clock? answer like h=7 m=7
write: h=11 m=38
